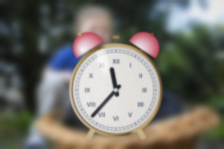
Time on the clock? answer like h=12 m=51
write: h=11 m=37
